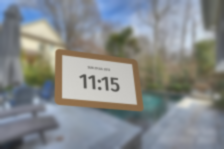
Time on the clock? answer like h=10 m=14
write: h=11 m=15
